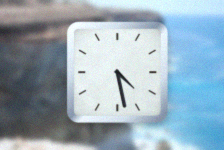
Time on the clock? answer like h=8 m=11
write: h=4 m=28
